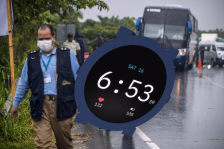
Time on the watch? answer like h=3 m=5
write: h=6 m=53
